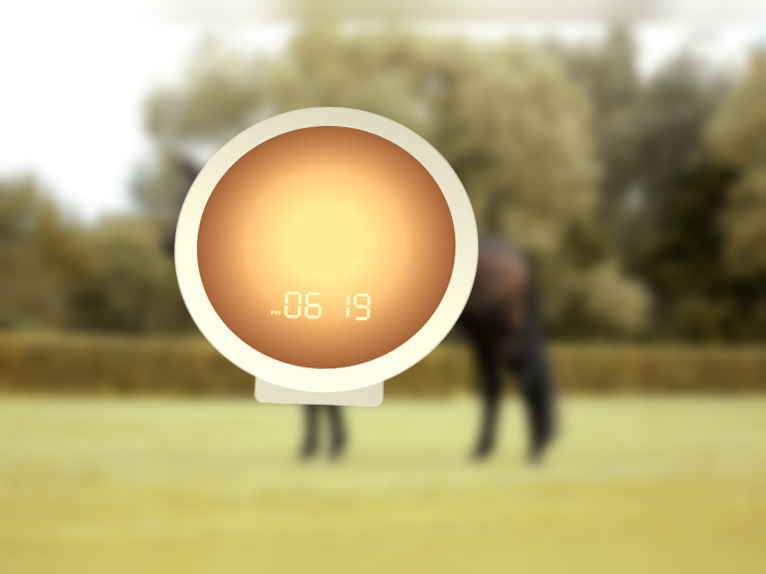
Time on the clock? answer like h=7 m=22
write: h=6 m=19
